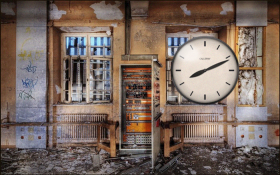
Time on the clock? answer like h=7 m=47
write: h=8 m=11
